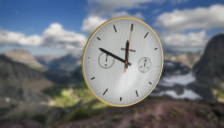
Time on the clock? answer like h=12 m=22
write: h=11 m=48
